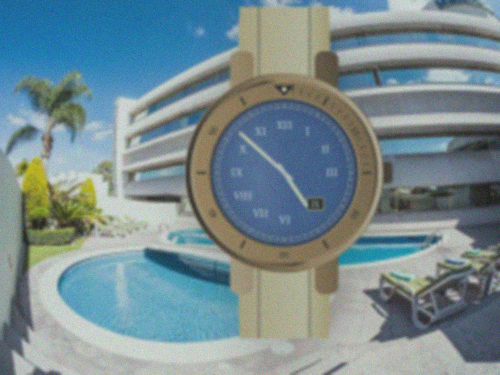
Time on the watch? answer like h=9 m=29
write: h=4 m=52
